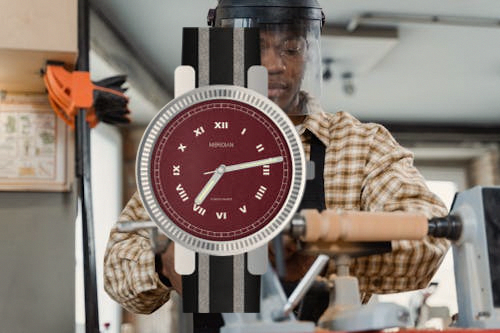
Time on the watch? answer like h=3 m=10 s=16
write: h=7 m=13 s=13
